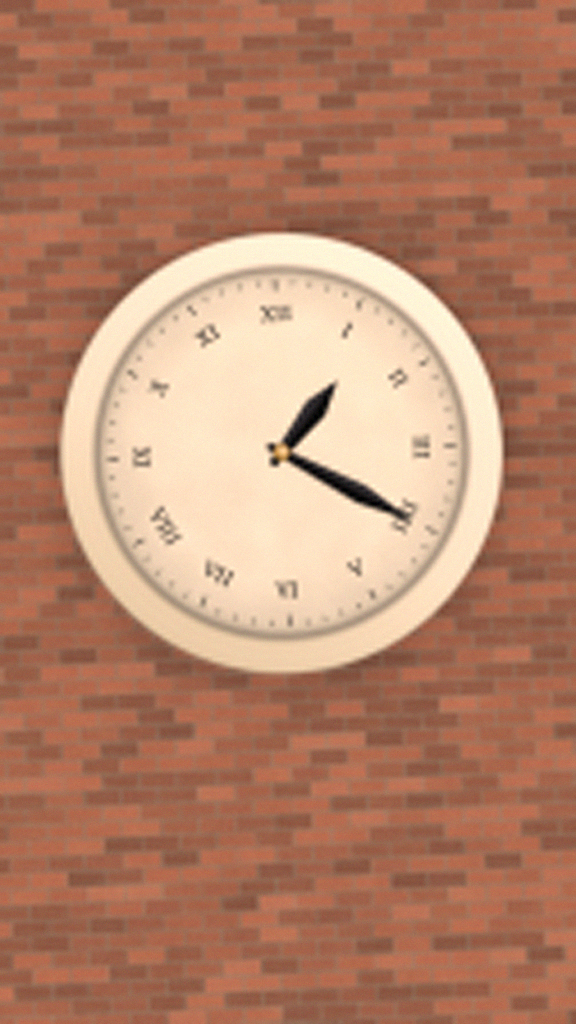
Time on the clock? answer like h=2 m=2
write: h=1 m=20
